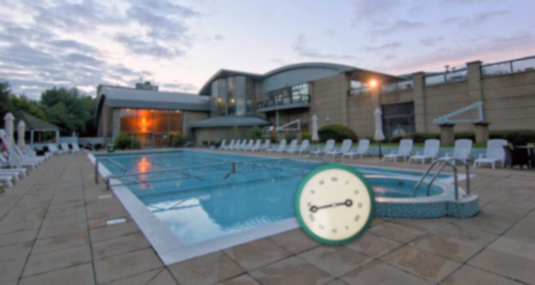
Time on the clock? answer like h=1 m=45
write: h=2 m=43
